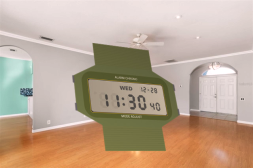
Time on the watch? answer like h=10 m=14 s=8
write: h=11 m=30 s=40
